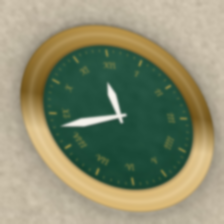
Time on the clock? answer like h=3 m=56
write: h=11 m=43
